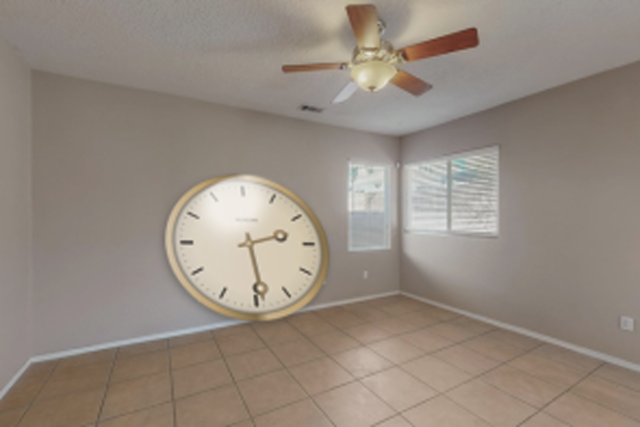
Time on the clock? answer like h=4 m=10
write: h=2 m=29
